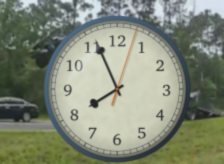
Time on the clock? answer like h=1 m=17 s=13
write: h=7 m=56 s=3
